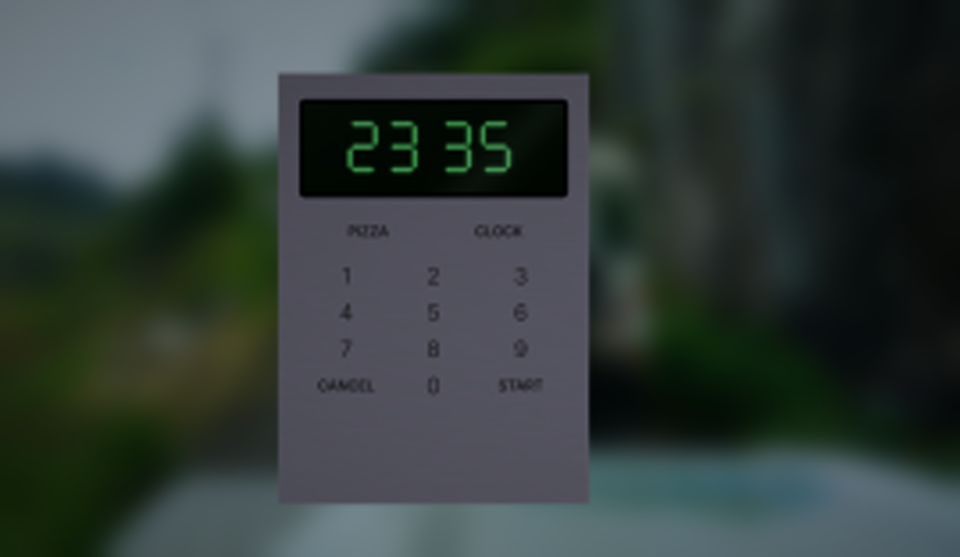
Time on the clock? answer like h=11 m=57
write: h=23 m=35
